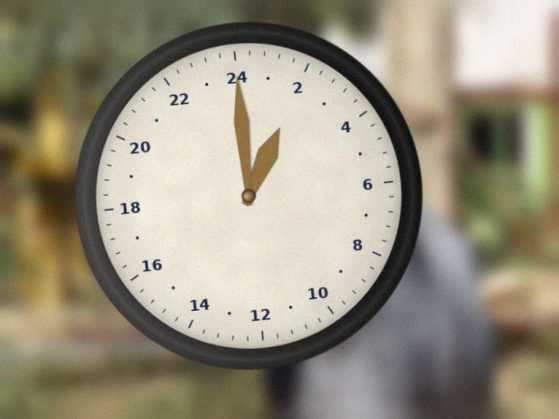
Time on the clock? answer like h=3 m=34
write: h=2 m=0
